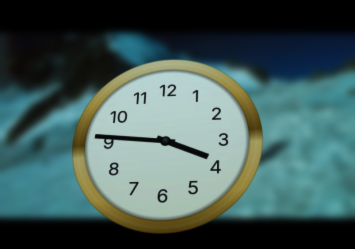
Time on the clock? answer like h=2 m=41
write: h=3 m=46
